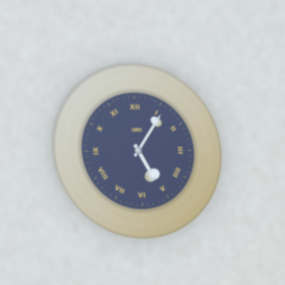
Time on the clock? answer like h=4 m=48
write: h=5 m=6
